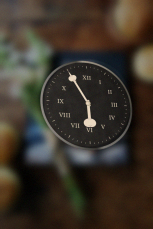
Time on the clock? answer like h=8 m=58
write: h=5 m=55
